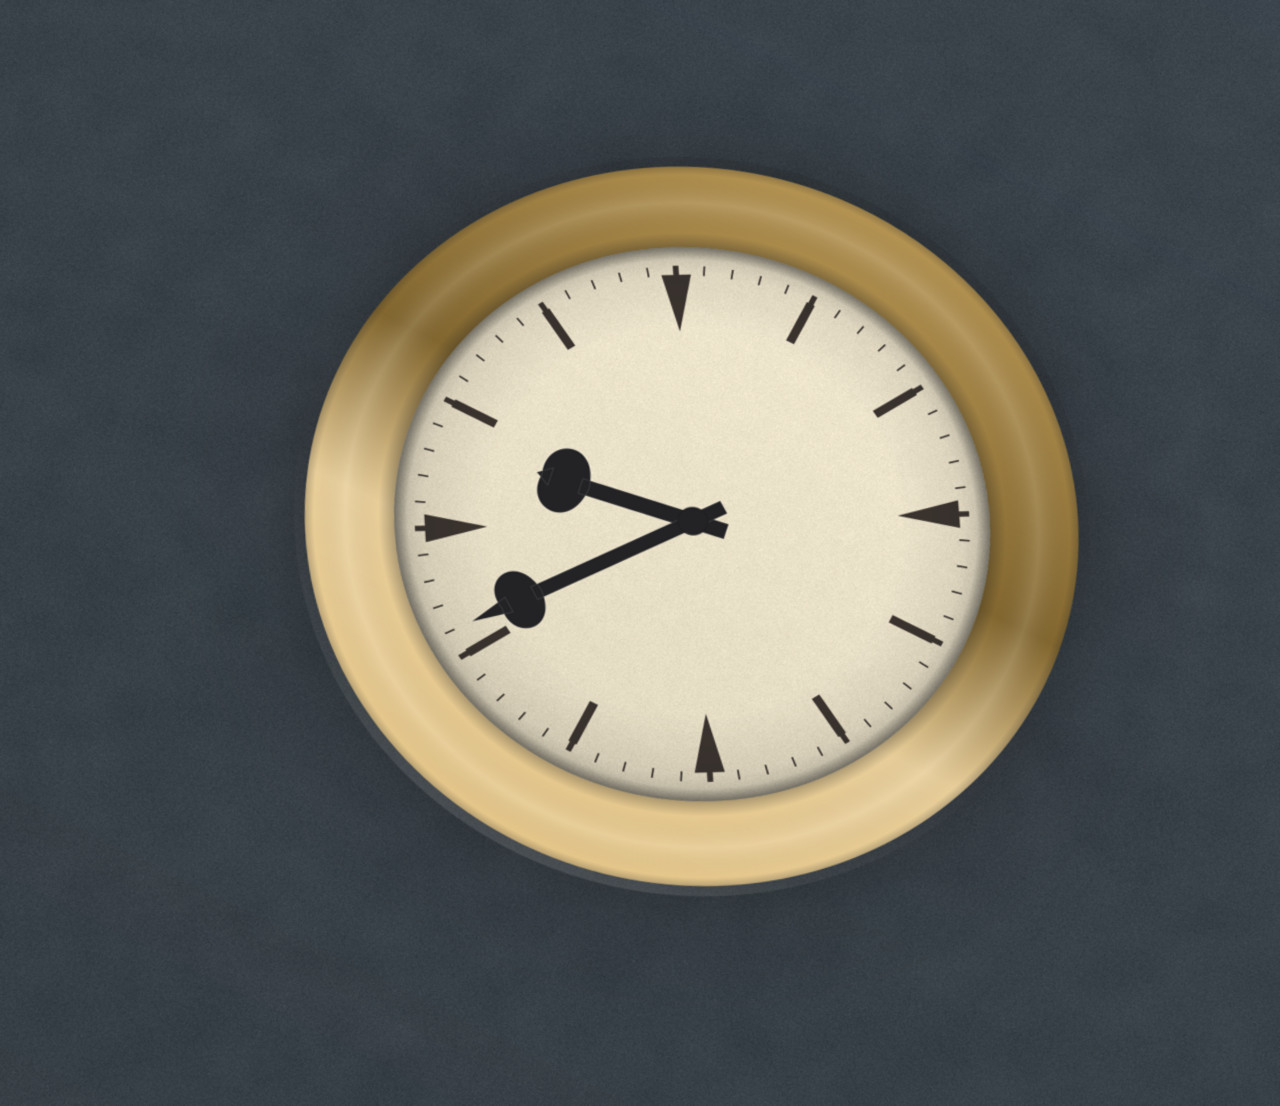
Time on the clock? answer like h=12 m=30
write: h=9 m=41
